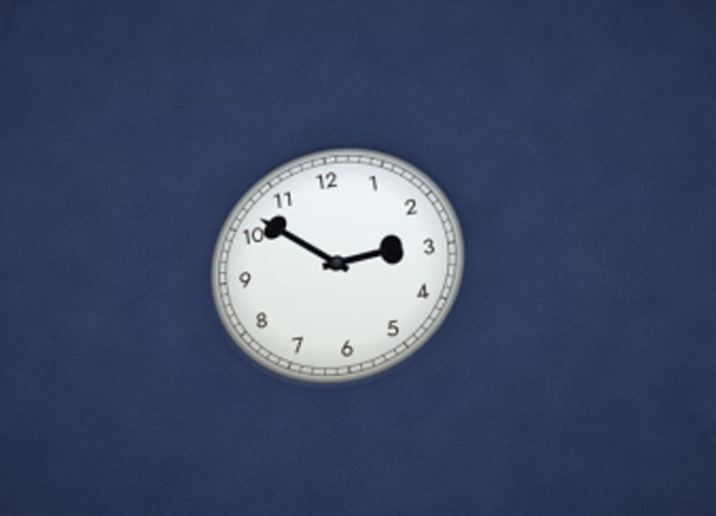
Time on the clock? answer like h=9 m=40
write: h=2 m=52
